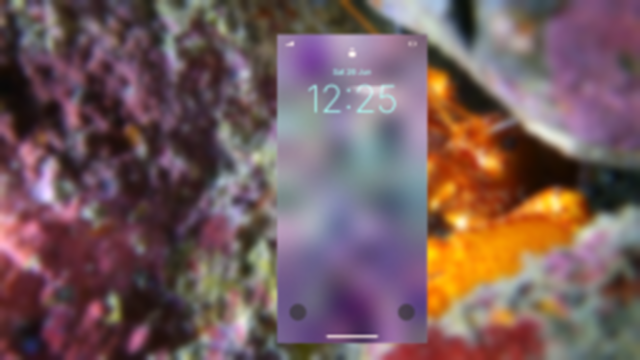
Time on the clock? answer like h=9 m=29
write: h=12 m=25
